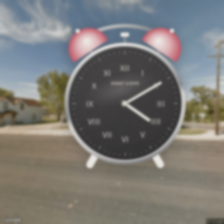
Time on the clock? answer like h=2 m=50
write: h=4 m=10
